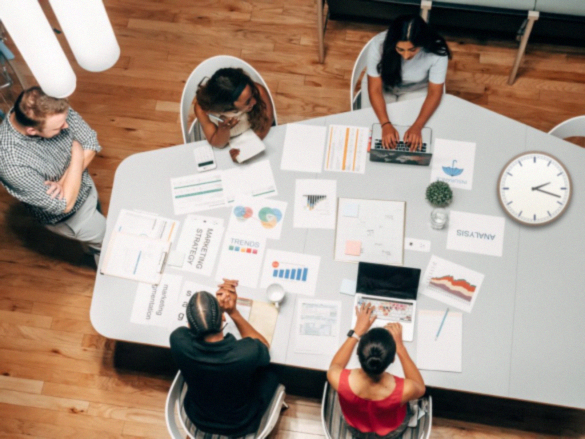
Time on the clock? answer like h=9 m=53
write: h=2 m=18
